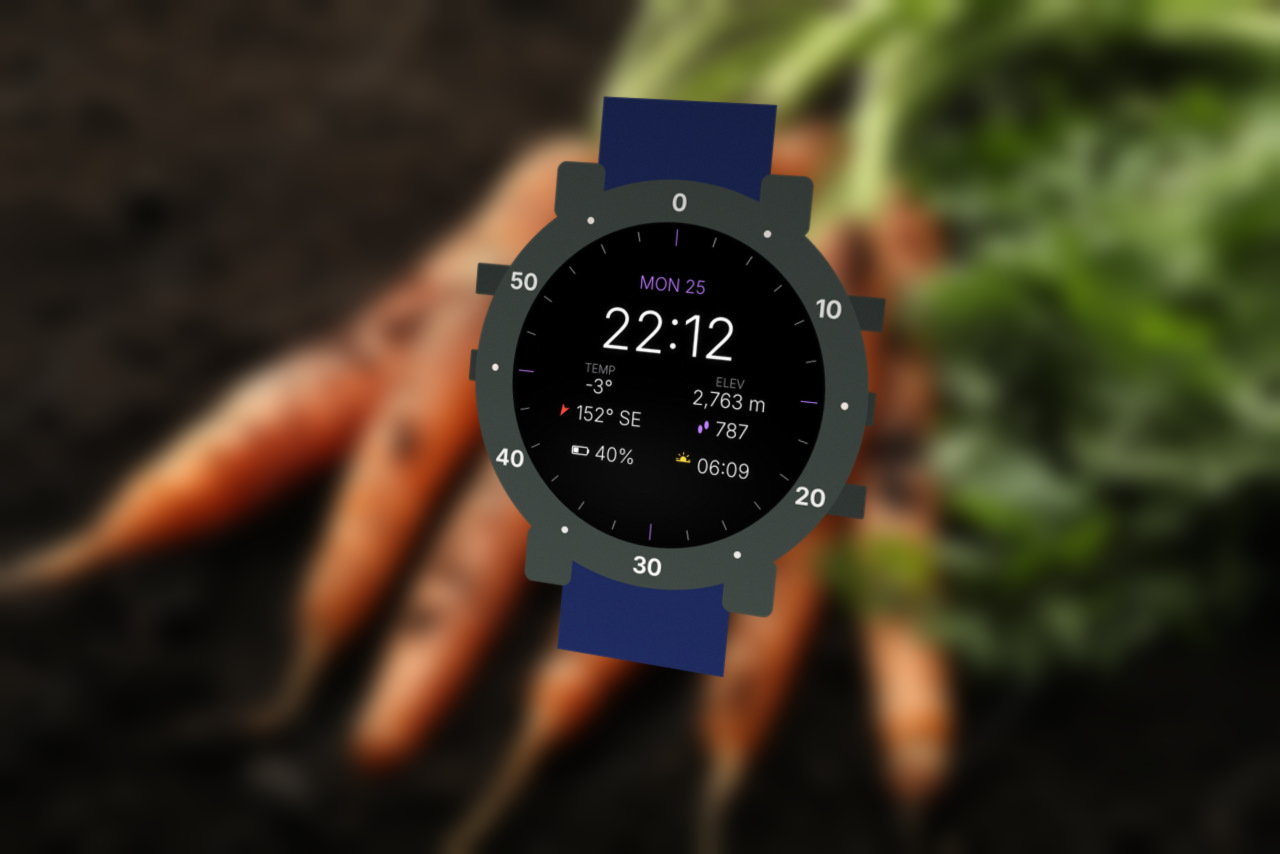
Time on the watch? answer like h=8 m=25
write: h=22 m=12
